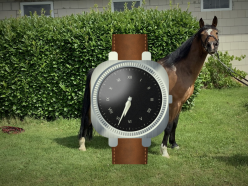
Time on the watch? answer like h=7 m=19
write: h=6 m=34
